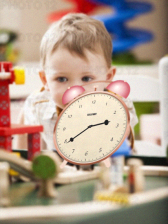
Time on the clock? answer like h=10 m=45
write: h=2 m=39
